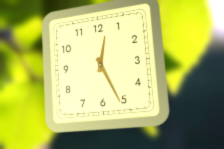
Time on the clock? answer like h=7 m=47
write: h=12 m=26
